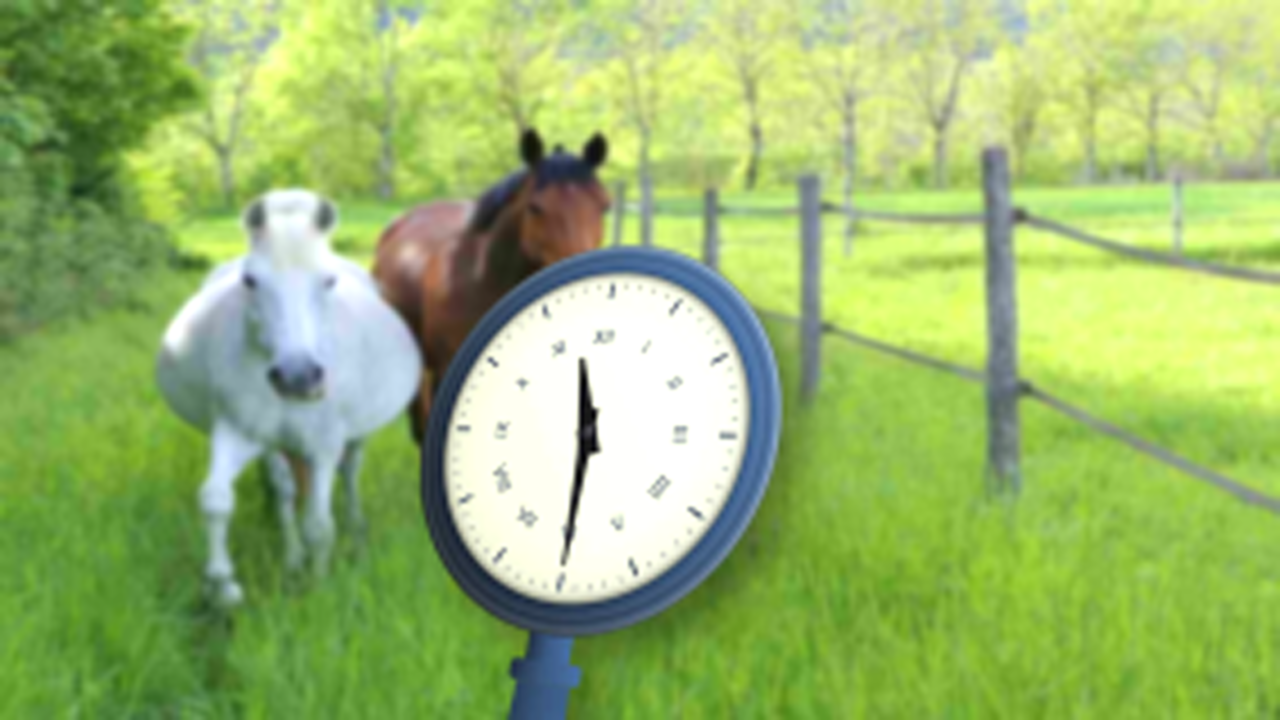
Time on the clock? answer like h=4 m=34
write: h=11 m=30
